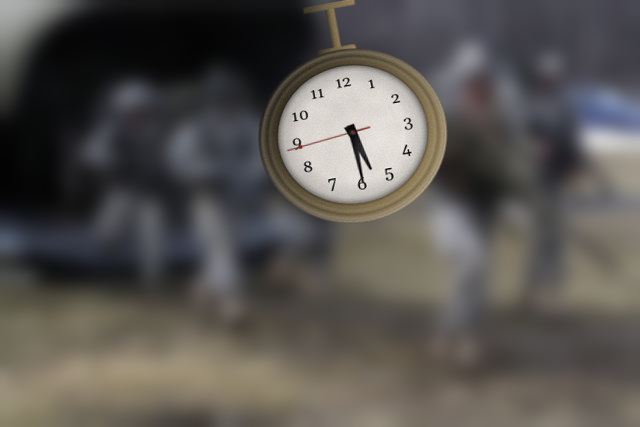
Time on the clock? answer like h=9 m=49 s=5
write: h=5 m=29 s=44
